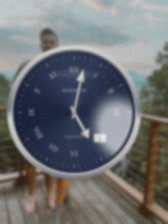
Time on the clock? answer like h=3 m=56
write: h=5 m=2
